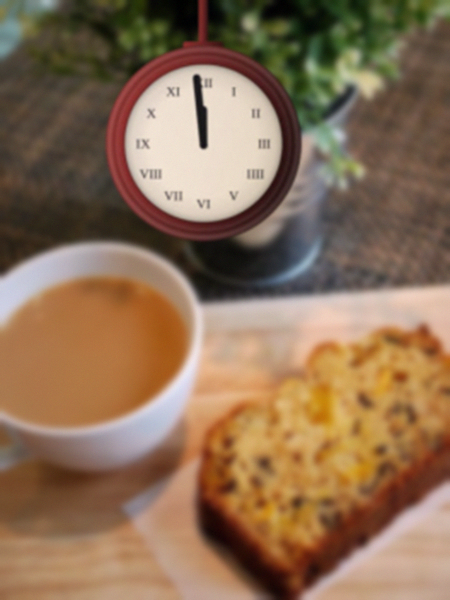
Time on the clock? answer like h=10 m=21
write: h=11 m=59
